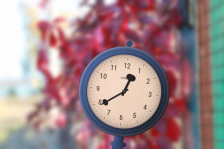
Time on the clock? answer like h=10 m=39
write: h=12 m=39
